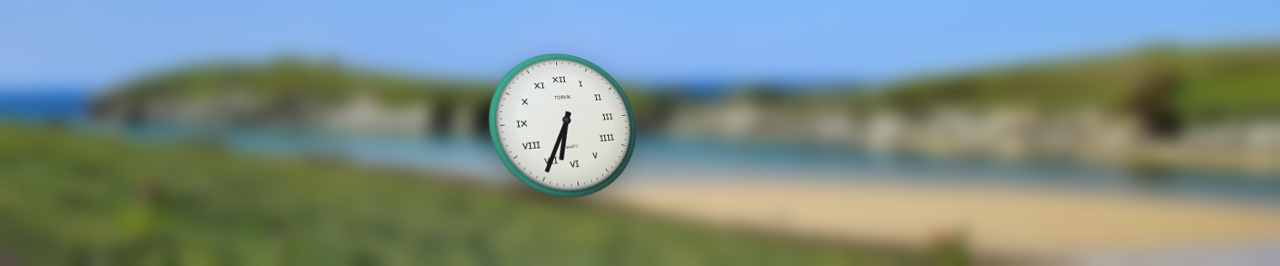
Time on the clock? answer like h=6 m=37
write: h=6 m=35
